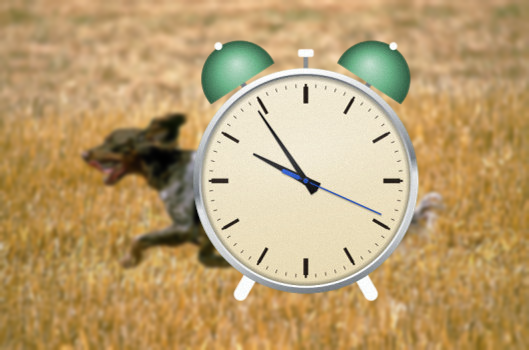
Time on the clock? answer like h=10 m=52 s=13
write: h=9 m=54 s=19
